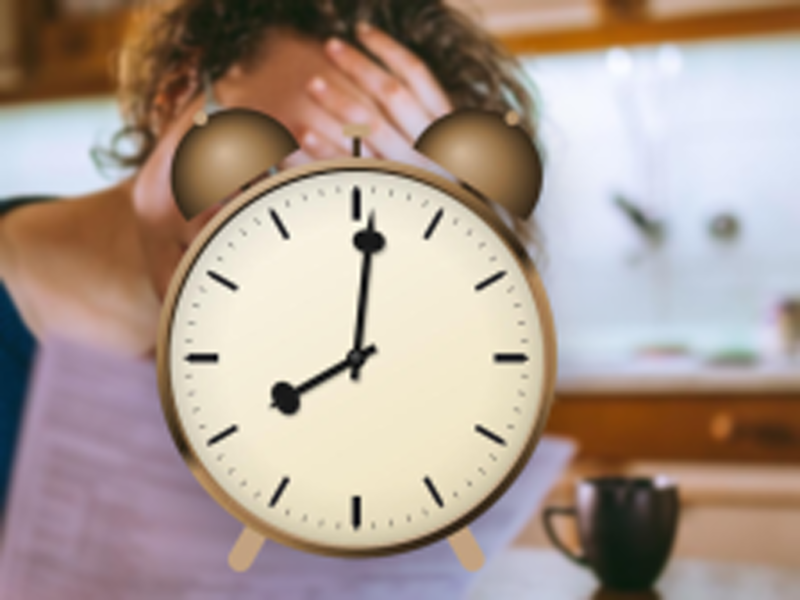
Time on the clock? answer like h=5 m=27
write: h=8 m=1
